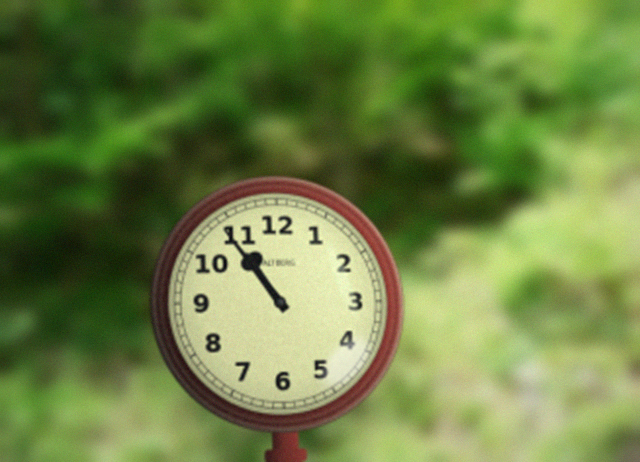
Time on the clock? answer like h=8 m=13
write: h=10 m=54
